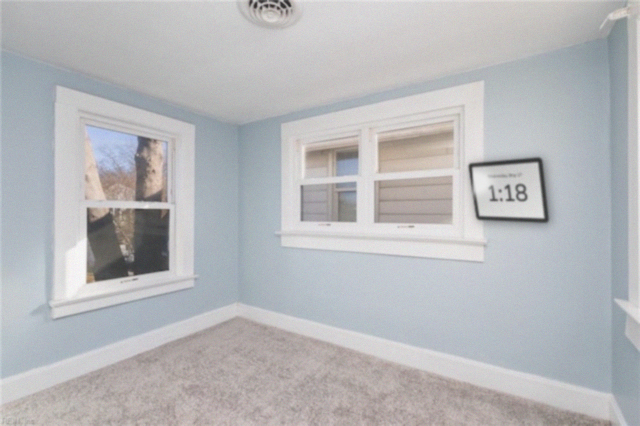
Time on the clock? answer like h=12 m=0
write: h=1 m=18
